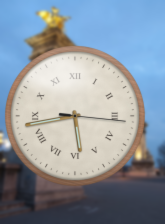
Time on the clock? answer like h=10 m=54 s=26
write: h=5 m=43 s=16
